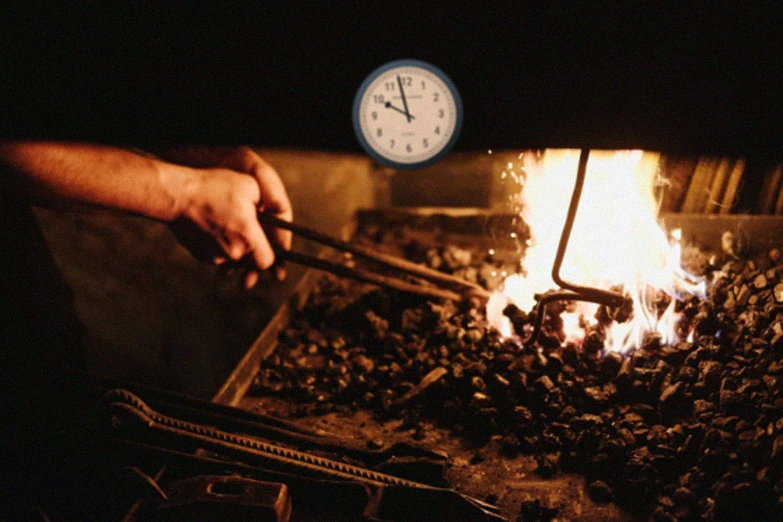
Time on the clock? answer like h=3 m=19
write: h=9 m=58
